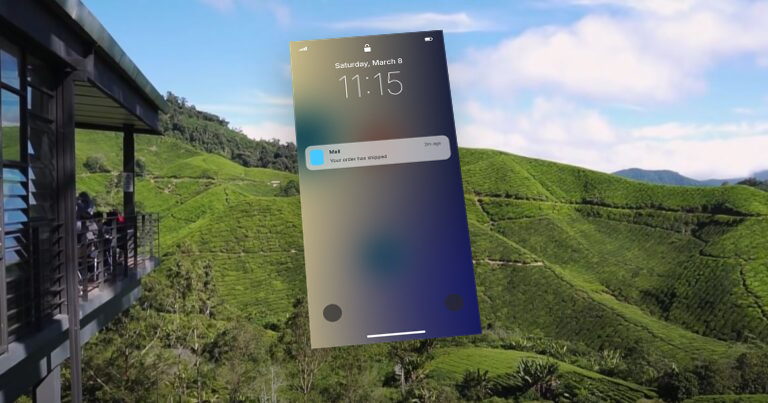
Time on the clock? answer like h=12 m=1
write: h=11 m=15
